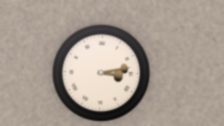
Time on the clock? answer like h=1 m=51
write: h=3 m=13
